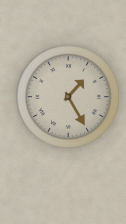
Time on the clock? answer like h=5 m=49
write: h=1 m=25
